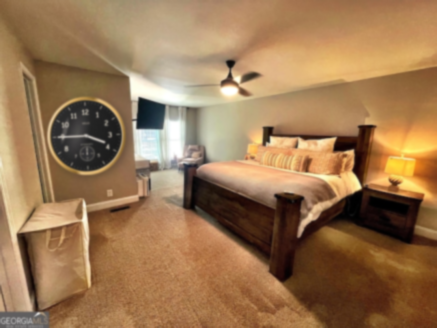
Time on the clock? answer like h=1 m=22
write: h=3 m=45
